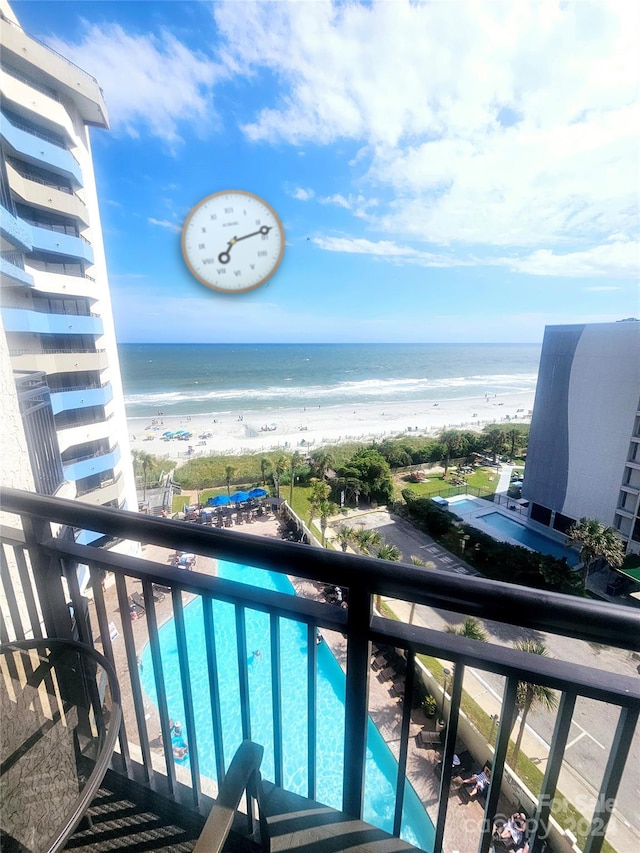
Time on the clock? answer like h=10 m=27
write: h=7 m=13
